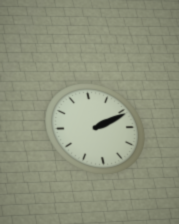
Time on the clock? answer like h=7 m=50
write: h=2 m=11
